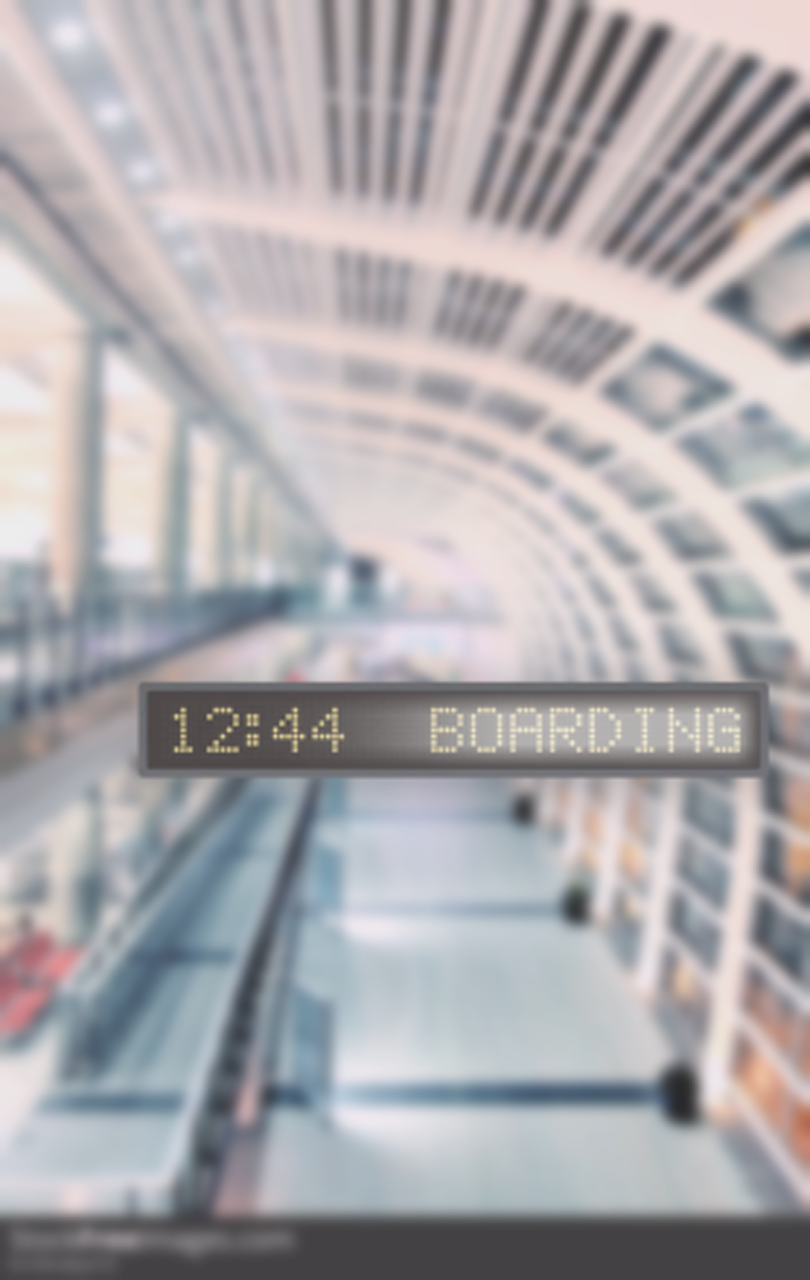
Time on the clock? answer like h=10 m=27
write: h=12 m=44
